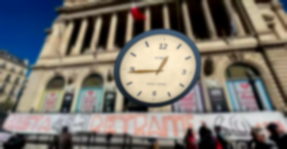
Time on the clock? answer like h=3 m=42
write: h=12 m=44
